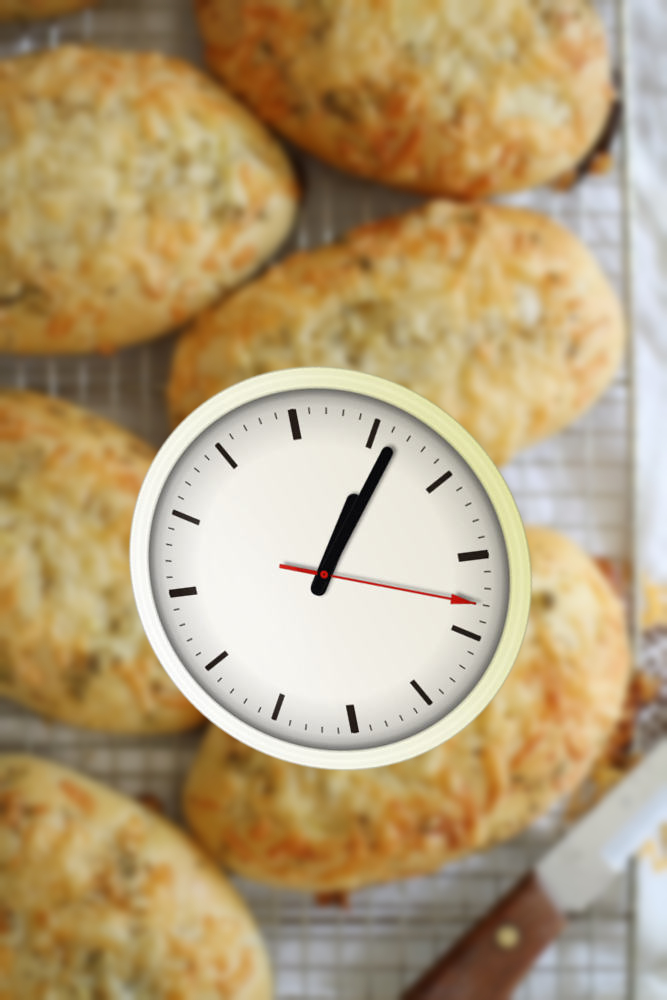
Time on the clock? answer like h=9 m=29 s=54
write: h=1 m=6 s=18
